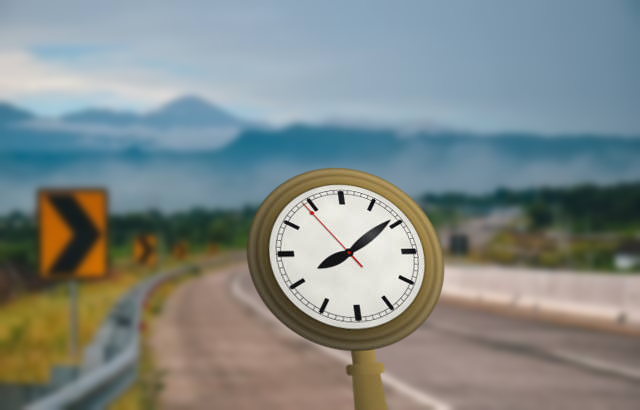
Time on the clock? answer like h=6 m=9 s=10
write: h=8 m=8 s=54
